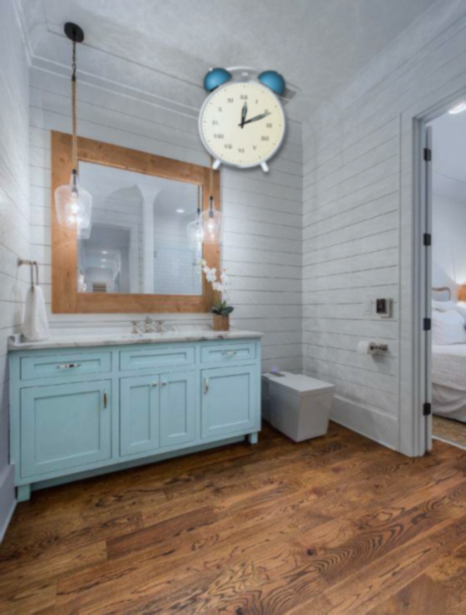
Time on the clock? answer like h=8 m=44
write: h=12 m=11
